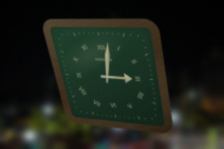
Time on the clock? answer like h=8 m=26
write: h=3 m=2
